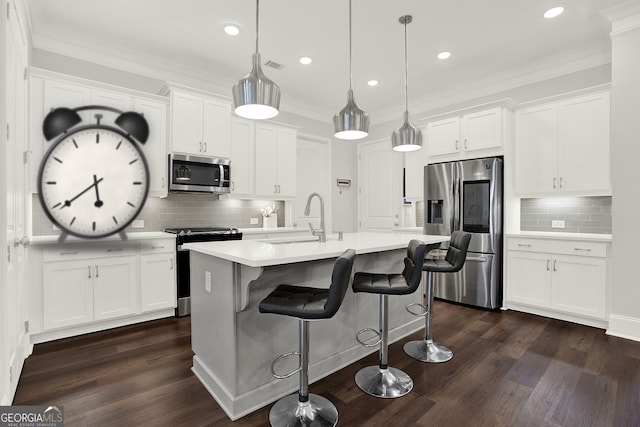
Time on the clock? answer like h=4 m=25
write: h=5 m=39
